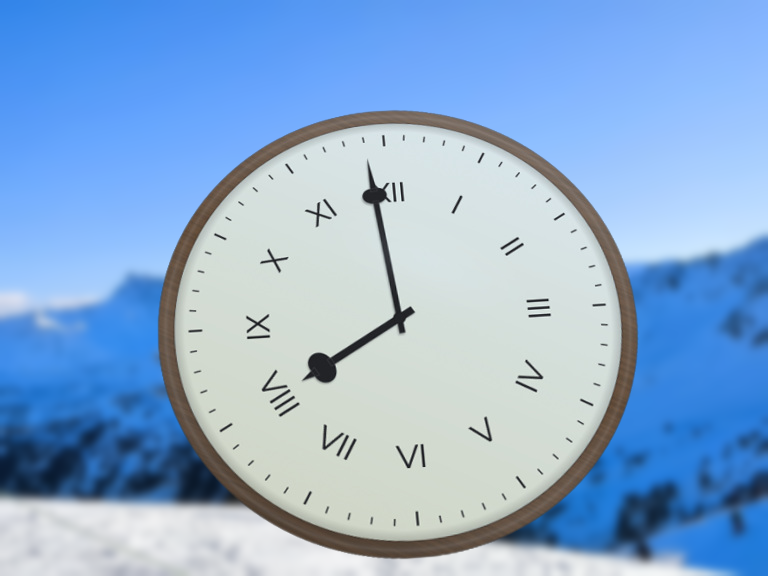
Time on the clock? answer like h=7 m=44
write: h=7 m=59
